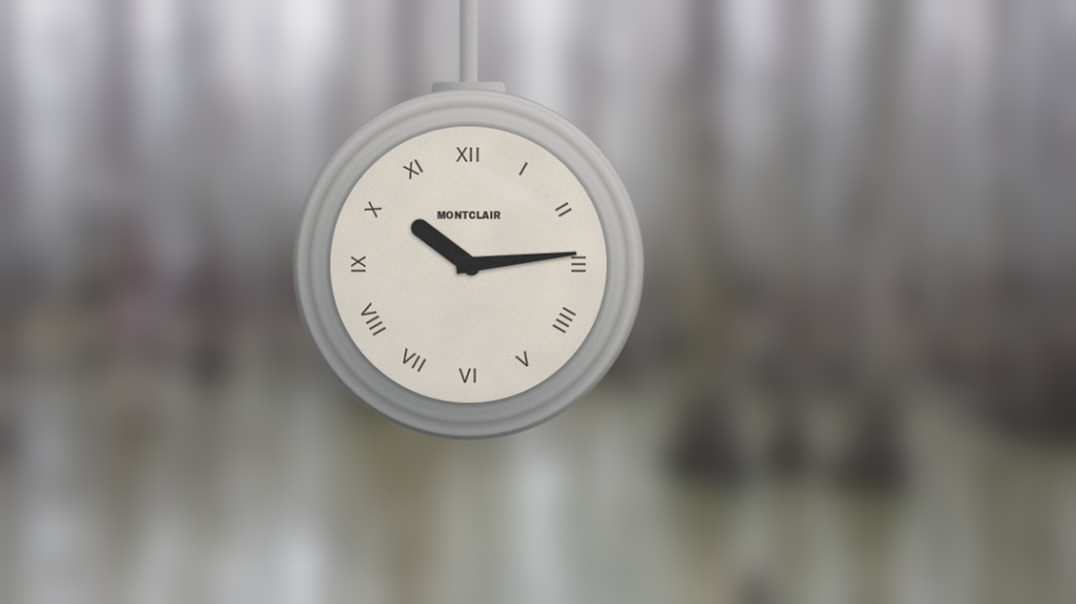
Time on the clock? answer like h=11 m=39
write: h=10 m=14
